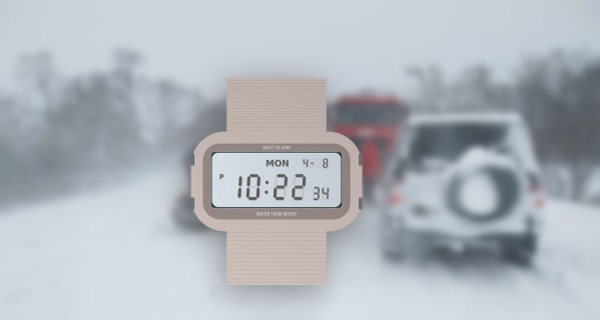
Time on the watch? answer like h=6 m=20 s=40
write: h=10 m=22 s=34
